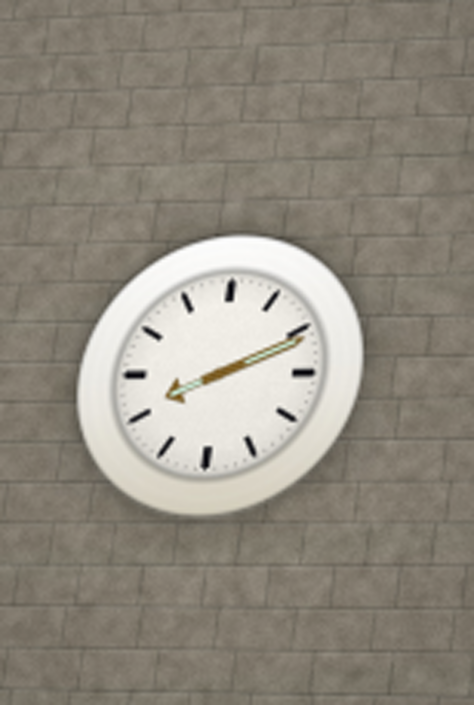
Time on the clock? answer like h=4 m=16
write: h=8 m=11
